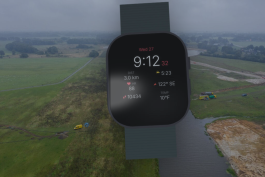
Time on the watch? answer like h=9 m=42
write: h=9 m=12
